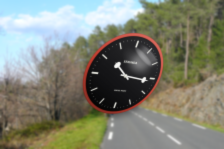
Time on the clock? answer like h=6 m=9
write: h=10 m=16
